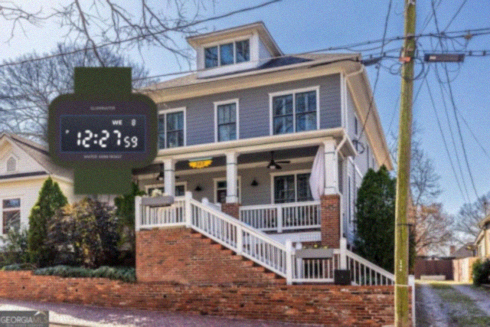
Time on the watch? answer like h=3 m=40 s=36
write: h=12 m=27 s=59
